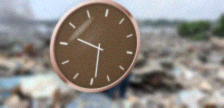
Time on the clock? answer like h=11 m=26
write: h=9 m=29
